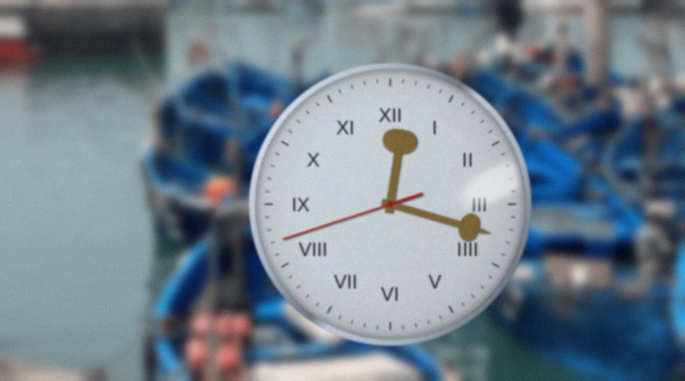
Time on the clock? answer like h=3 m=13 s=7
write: h=12 m=17 s=42
